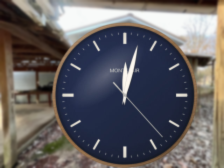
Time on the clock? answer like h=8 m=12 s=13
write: h=12 m=2 s=23
